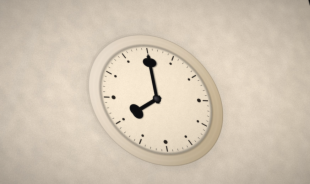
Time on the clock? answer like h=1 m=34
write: h=8 m=0
